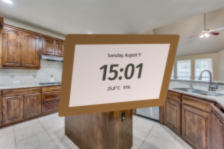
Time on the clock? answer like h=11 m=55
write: h=15 m=1
